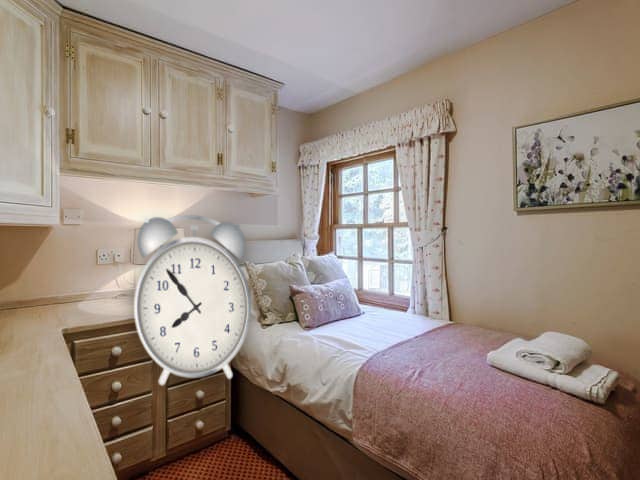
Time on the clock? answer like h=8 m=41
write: h=7 m=53
